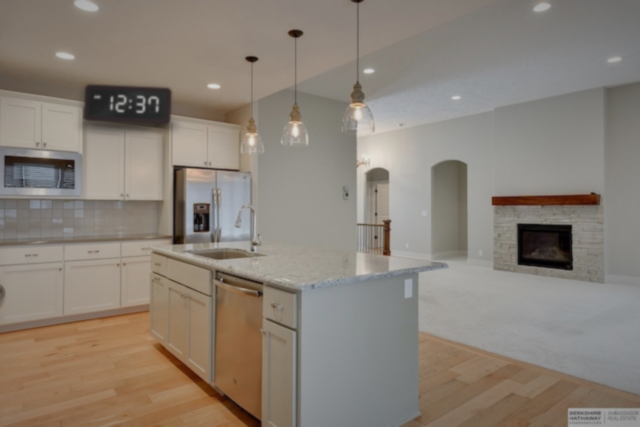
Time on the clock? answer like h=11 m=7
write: h=12 m=37
